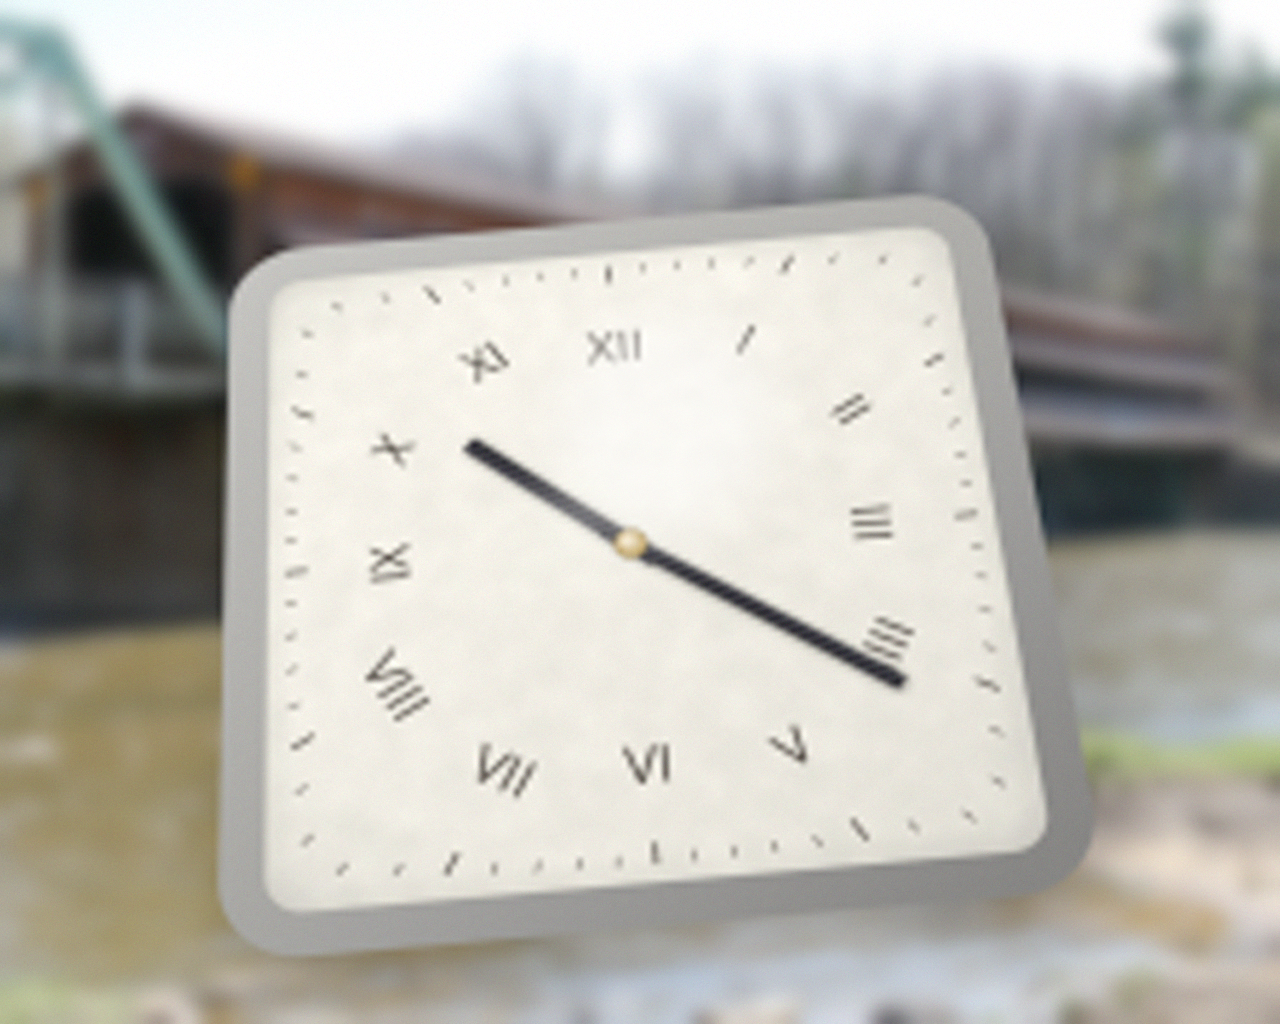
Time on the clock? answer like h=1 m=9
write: h=10 m=21
